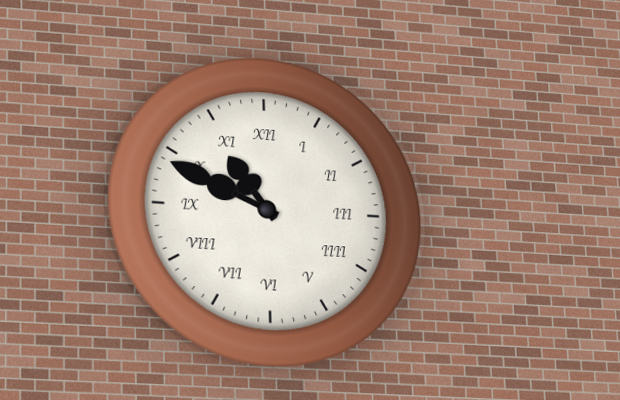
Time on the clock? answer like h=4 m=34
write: h=10 m=49
